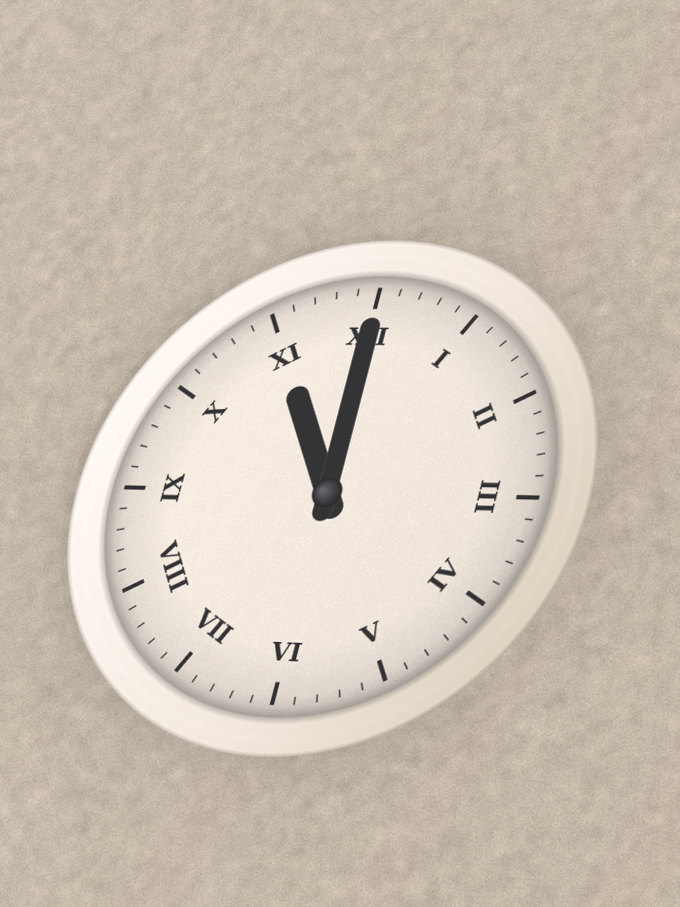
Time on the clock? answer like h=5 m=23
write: h=11 m=0
